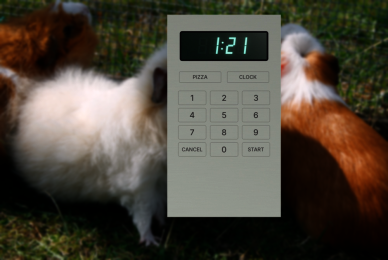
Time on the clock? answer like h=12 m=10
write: h=1 m=21
